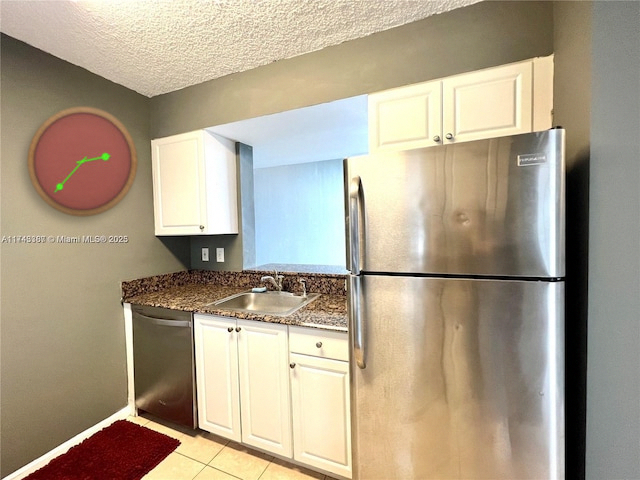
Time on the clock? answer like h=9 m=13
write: h=2 m=37
